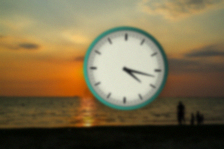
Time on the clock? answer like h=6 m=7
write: h=4 m=17
